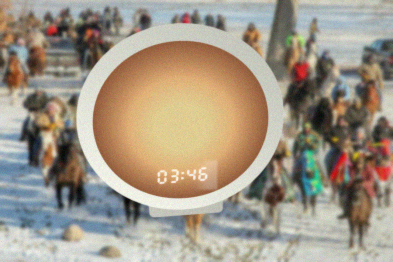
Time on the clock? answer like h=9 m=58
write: h=3 m=46
